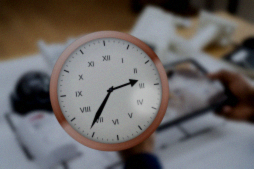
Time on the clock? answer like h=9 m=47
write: h=2 m=36
